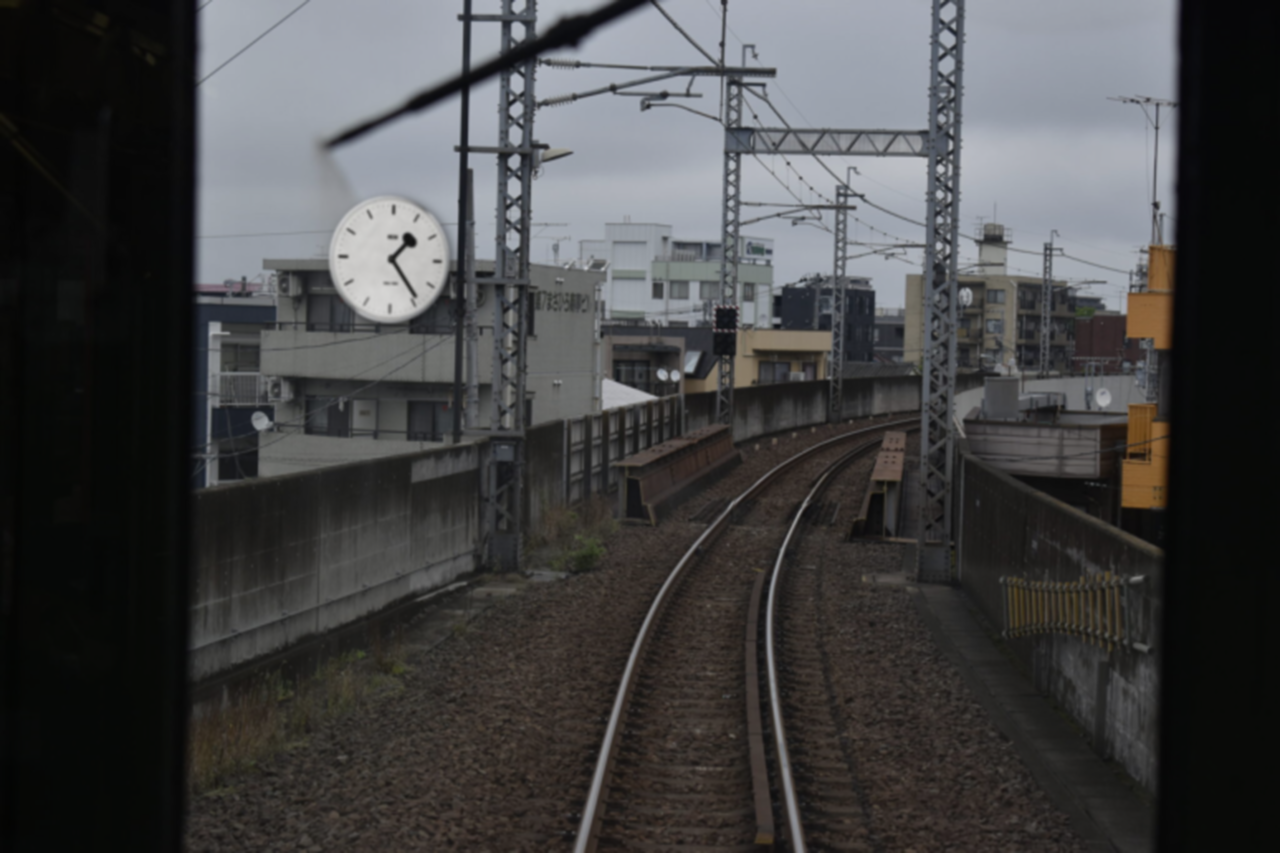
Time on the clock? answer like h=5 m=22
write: h=1 m=24
